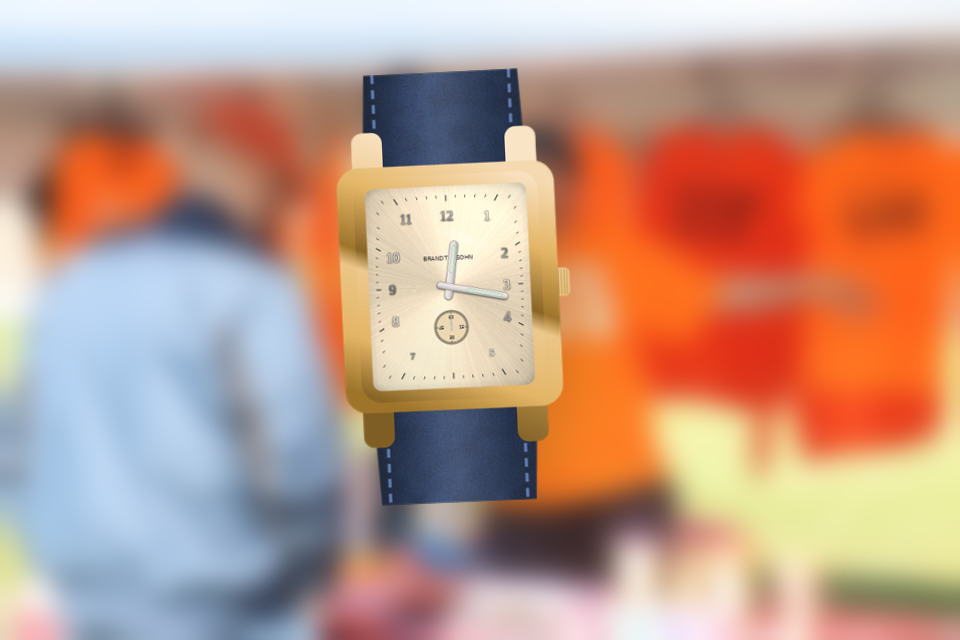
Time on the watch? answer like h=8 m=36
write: h=12 m=17
